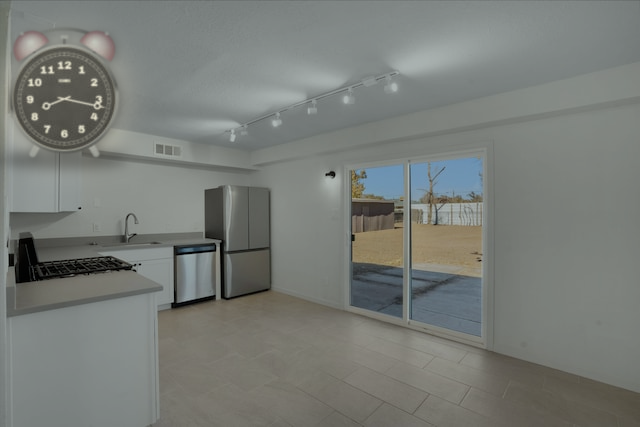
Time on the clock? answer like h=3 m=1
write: h=8 m=17
